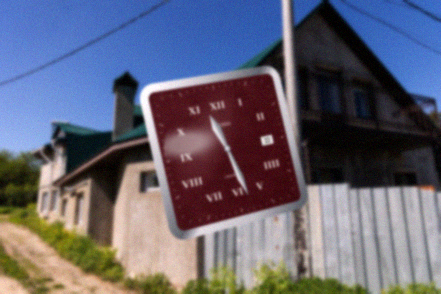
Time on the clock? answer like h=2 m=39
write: h=11 m=28
